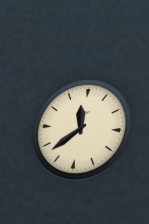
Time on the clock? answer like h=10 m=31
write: h=11 m=38
